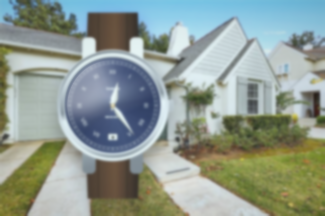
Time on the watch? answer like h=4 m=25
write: h=12 m=24
